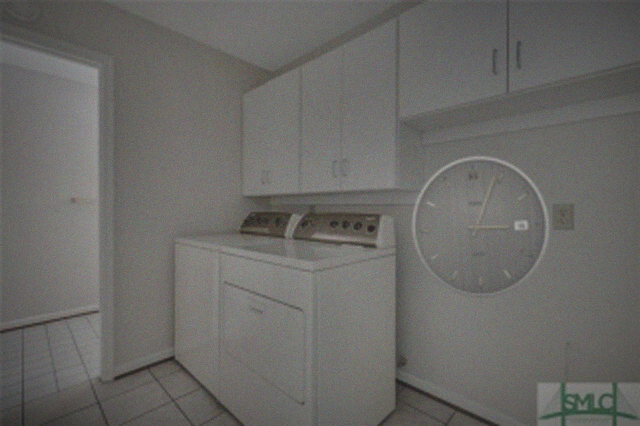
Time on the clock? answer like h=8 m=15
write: h=3 m=4
